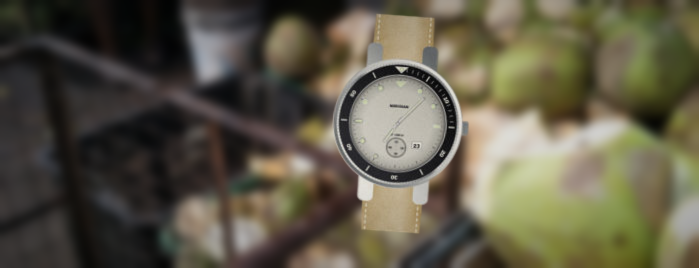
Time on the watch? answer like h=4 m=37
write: h=7 m=7
